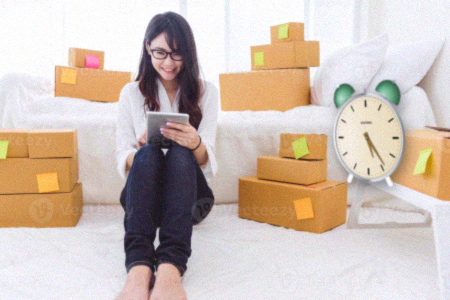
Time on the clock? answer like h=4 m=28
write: h=5 m=24
